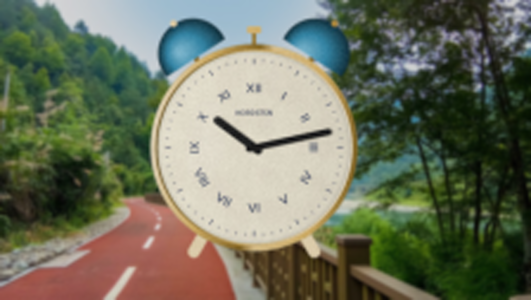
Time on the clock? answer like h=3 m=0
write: h=10 m=13
